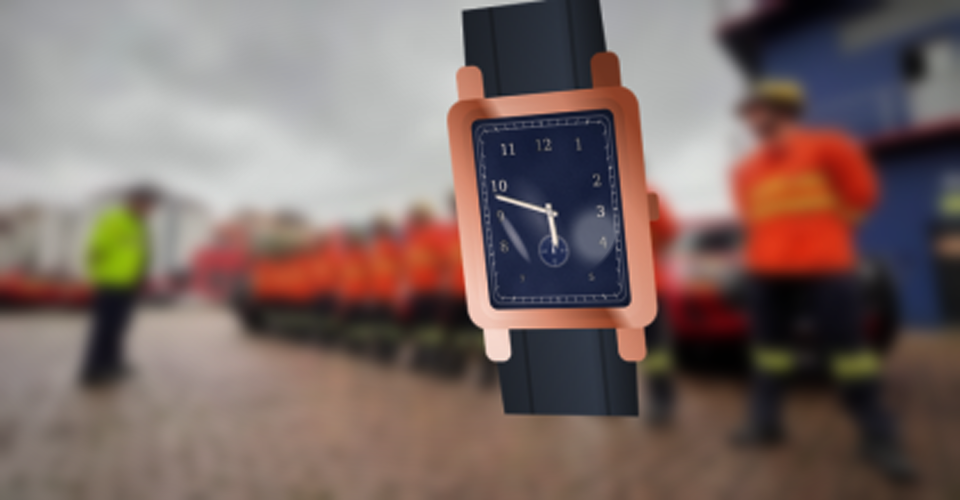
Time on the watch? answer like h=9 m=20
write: h=5 m=48
